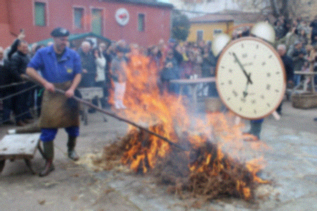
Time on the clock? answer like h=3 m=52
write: h=6 m=56
